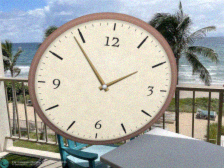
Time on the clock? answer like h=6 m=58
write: h=1 m=54
